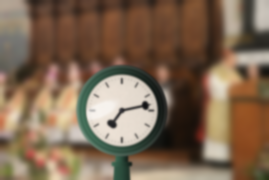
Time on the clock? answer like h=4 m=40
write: h=7 m=13
